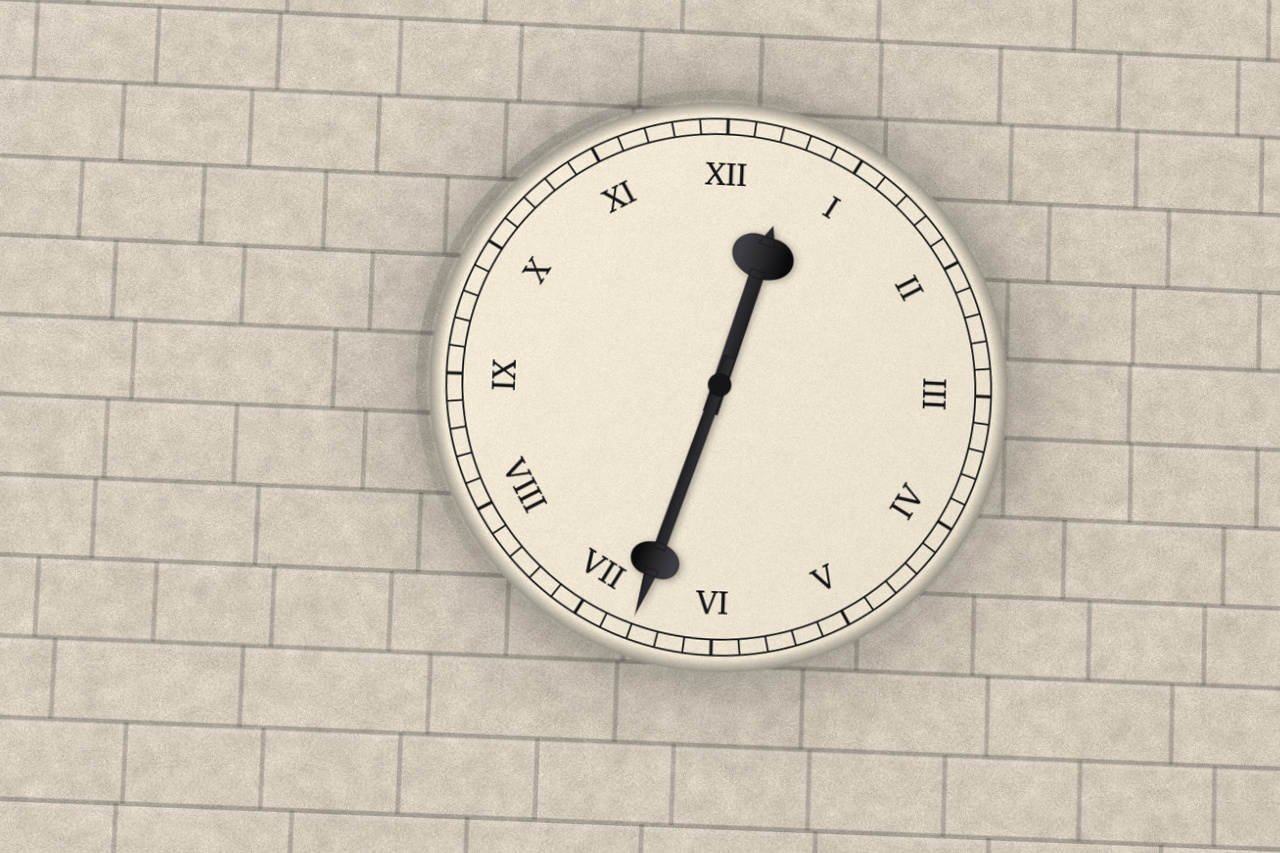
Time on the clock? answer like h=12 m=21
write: h=12 m=33
